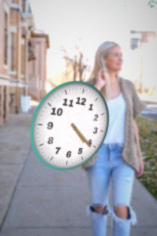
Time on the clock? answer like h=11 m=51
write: h=4 m=21
